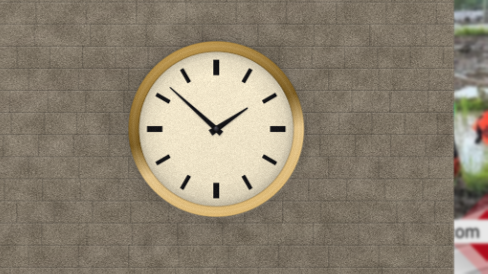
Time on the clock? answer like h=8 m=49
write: h=1 m=52
